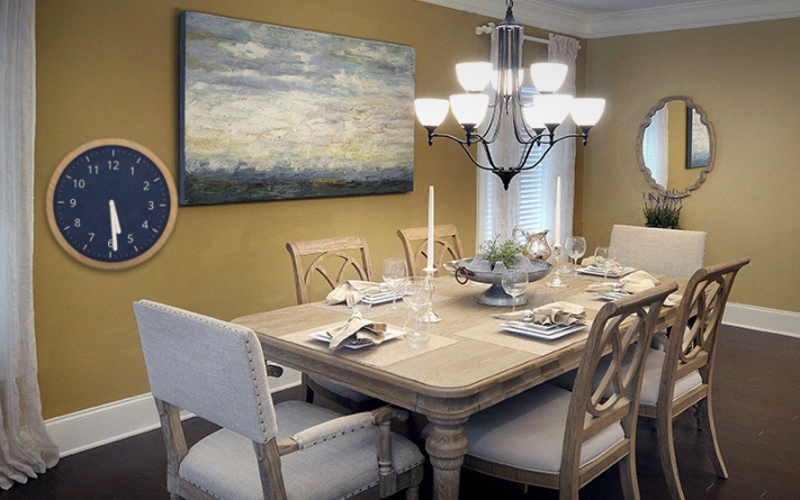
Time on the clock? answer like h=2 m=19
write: h=5 m=29
